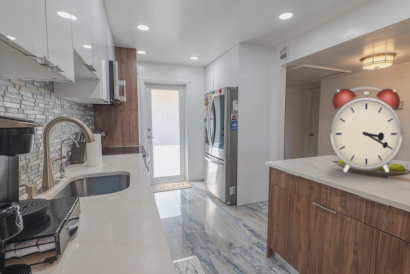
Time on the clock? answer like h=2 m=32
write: h=3 m=20
